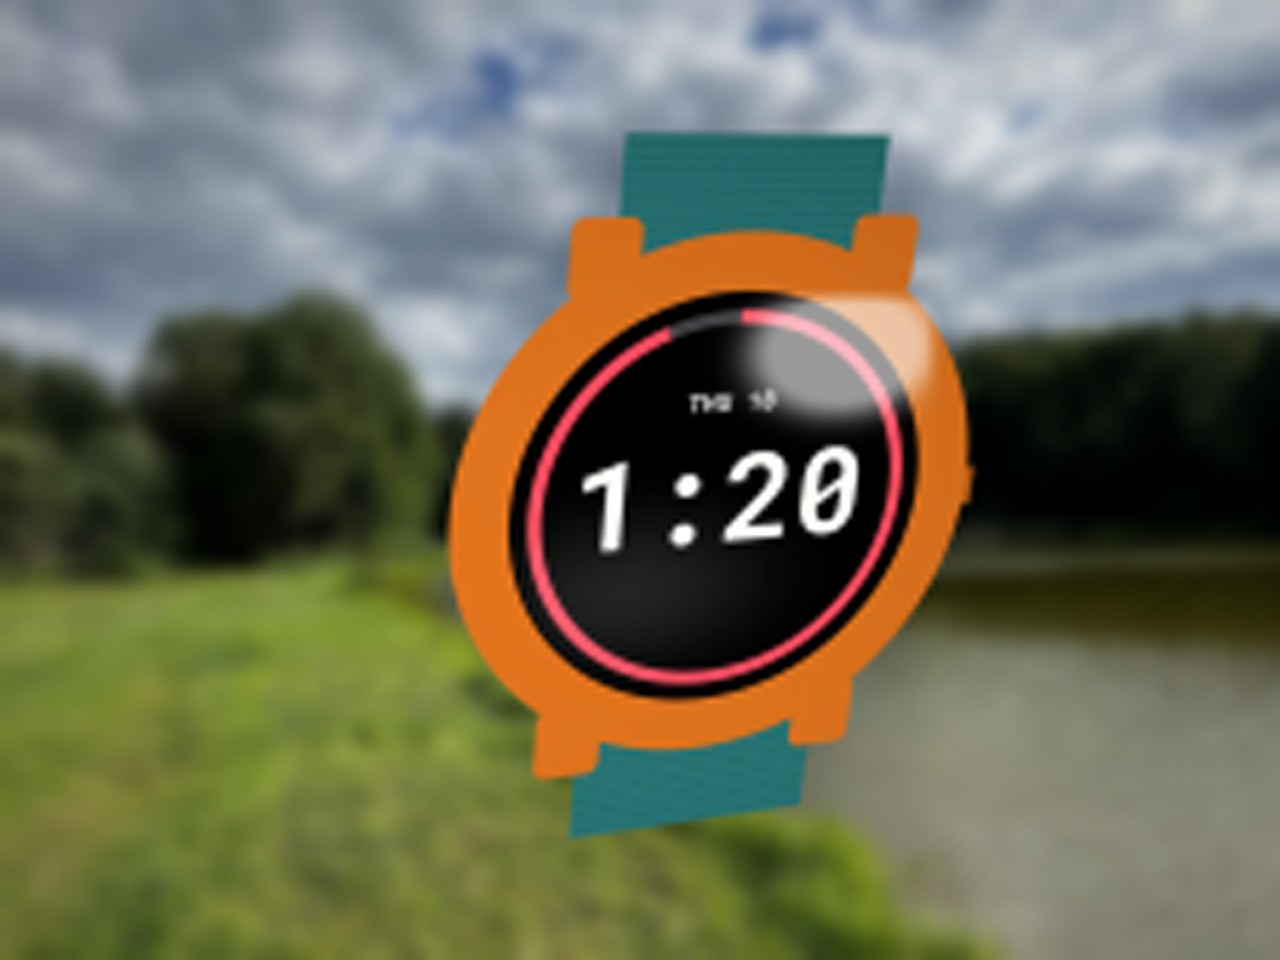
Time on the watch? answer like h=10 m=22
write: h=1 m=20
